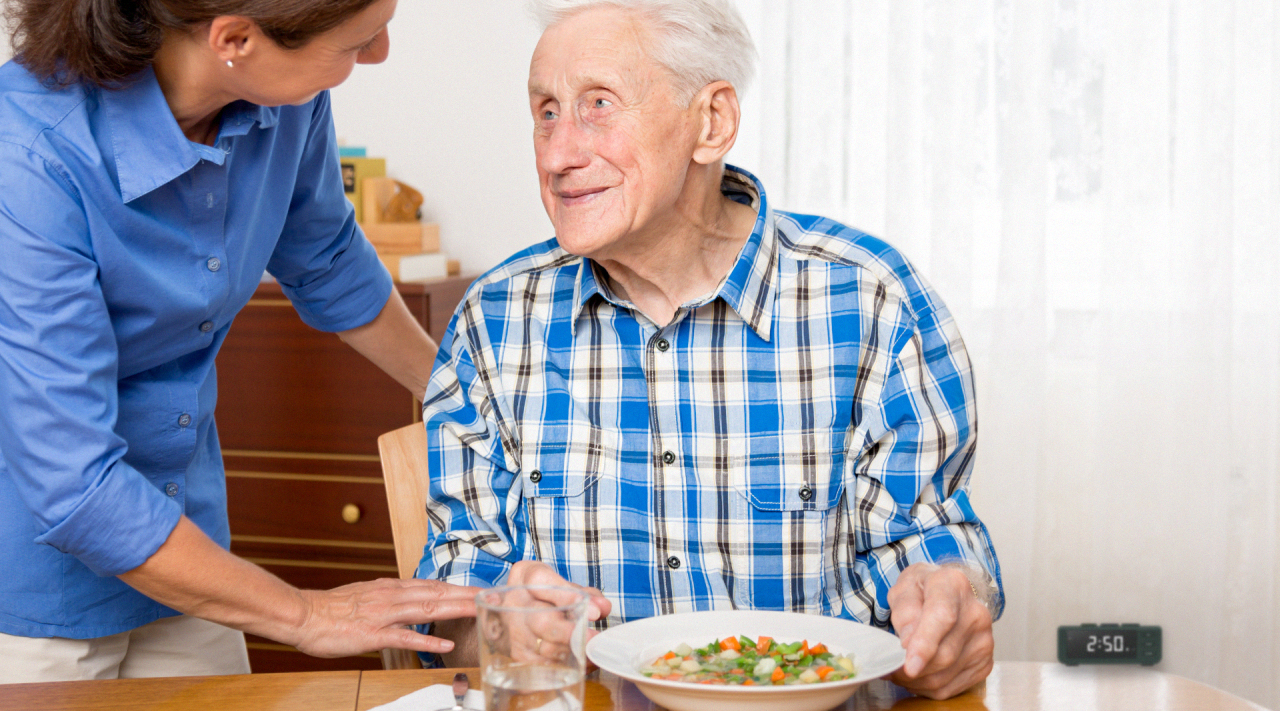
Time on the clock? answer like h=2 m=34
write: h=2 m=50
